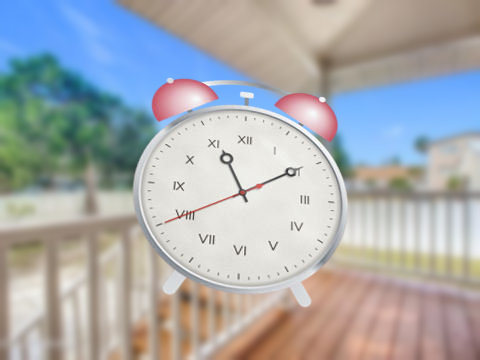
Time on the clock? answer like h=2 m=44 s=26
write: h=11 m=9 s=40
